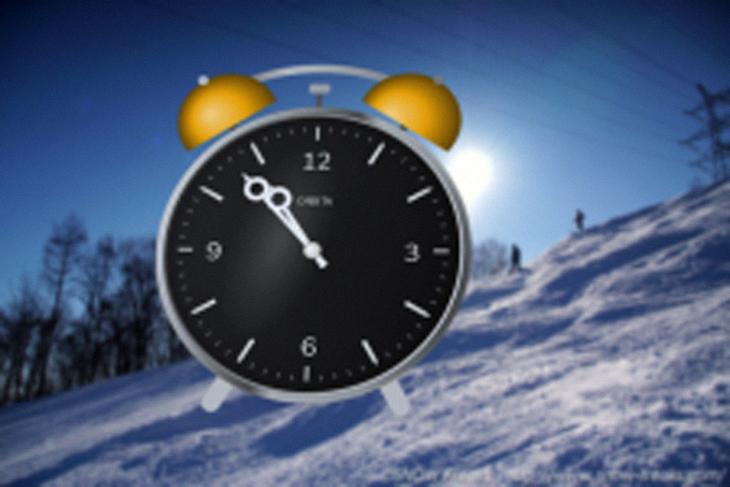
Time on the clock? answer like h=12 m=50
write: h=10 m=53
